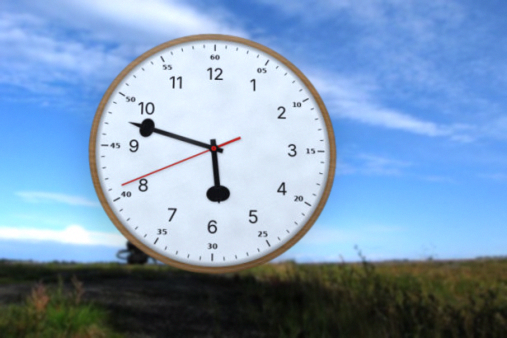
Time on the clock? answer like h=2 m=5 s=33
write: h=5 m=47 s=41
